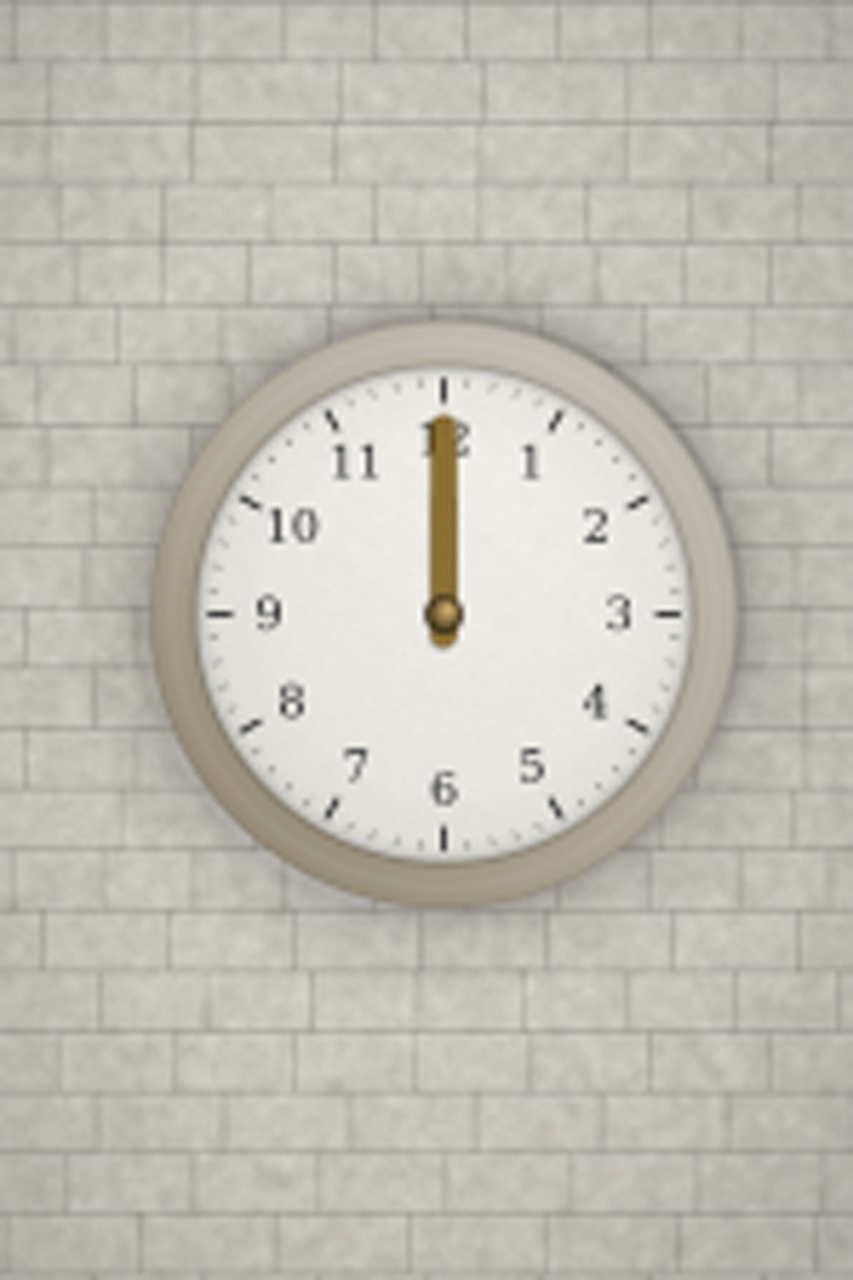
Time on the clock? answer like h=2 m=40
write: h=12 m=0
